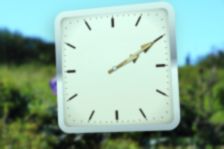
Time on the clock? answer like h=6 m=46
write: h=2 m=10
